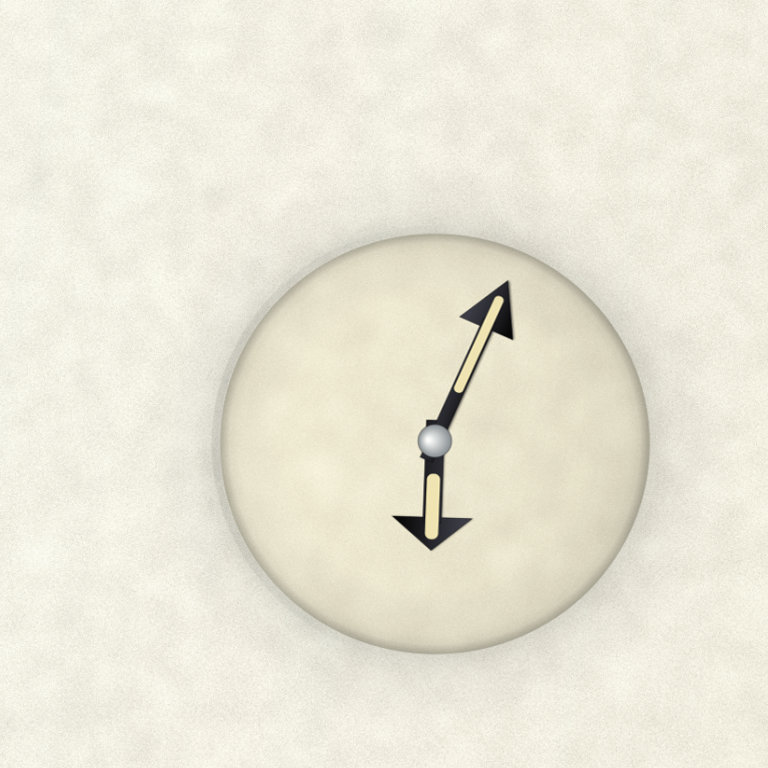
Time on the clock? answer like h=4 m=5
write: h=6 m=4
